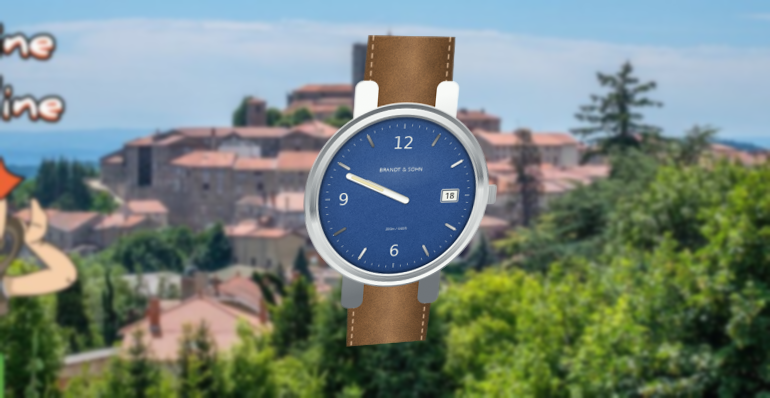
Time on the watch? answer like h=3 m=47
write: h=9 m=49
